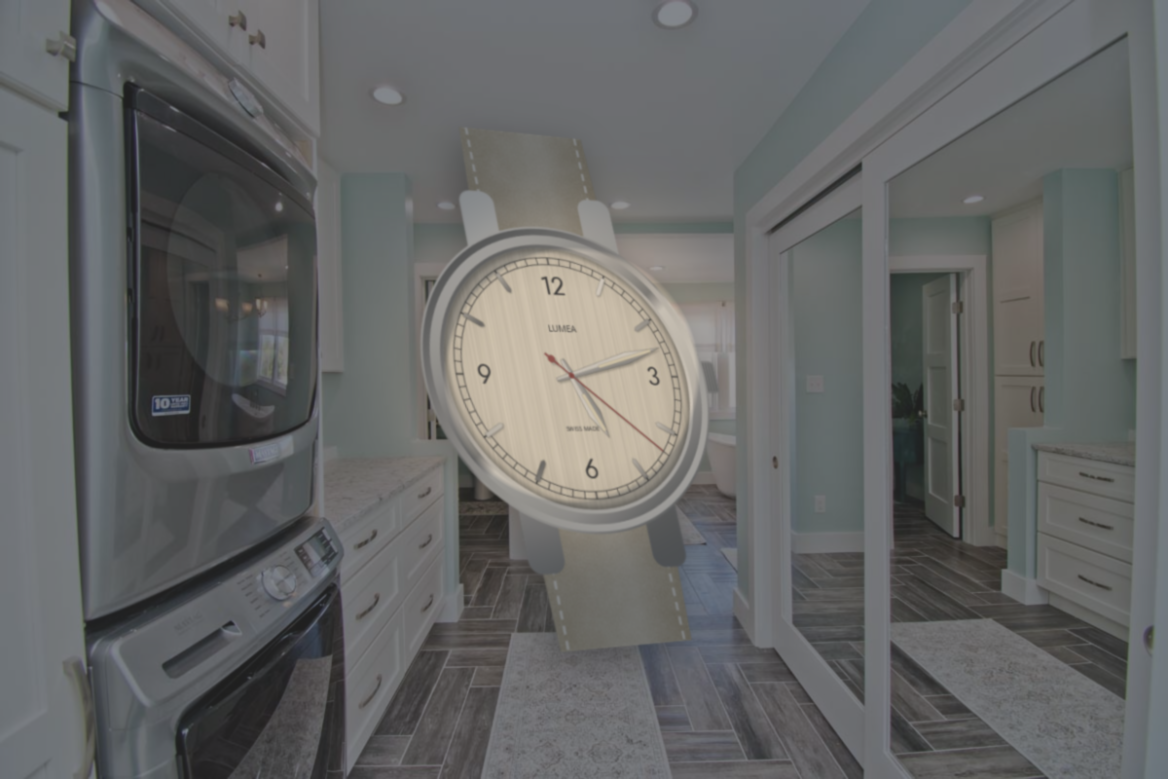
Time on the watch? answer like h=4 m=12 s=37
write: h=5 m=12 s=22
